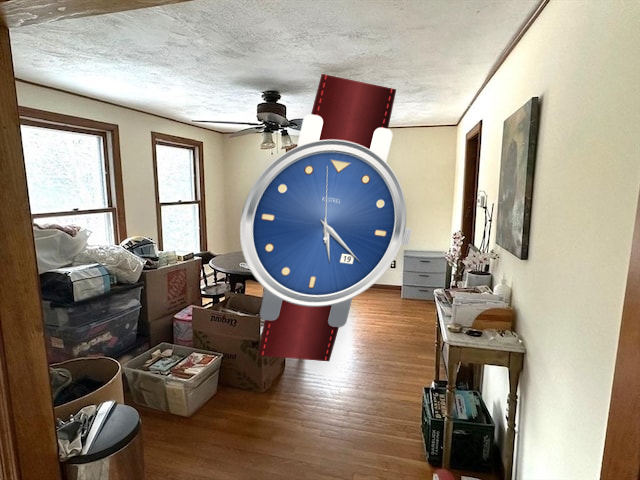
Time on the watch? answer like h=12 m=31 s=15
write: h=5 m=20 s=58
